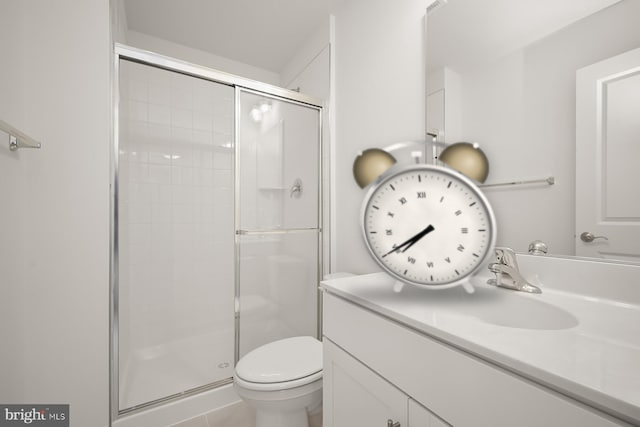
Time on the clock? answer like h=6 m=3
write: h=7 m=40
